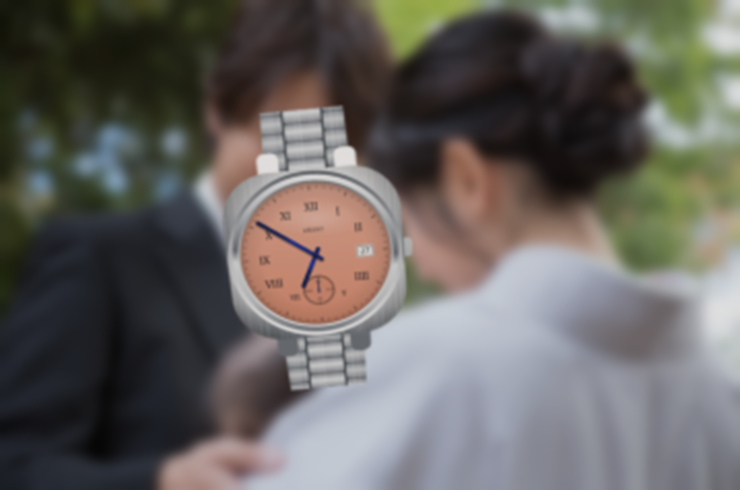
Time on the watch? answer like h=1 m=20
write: h=6 m=51
